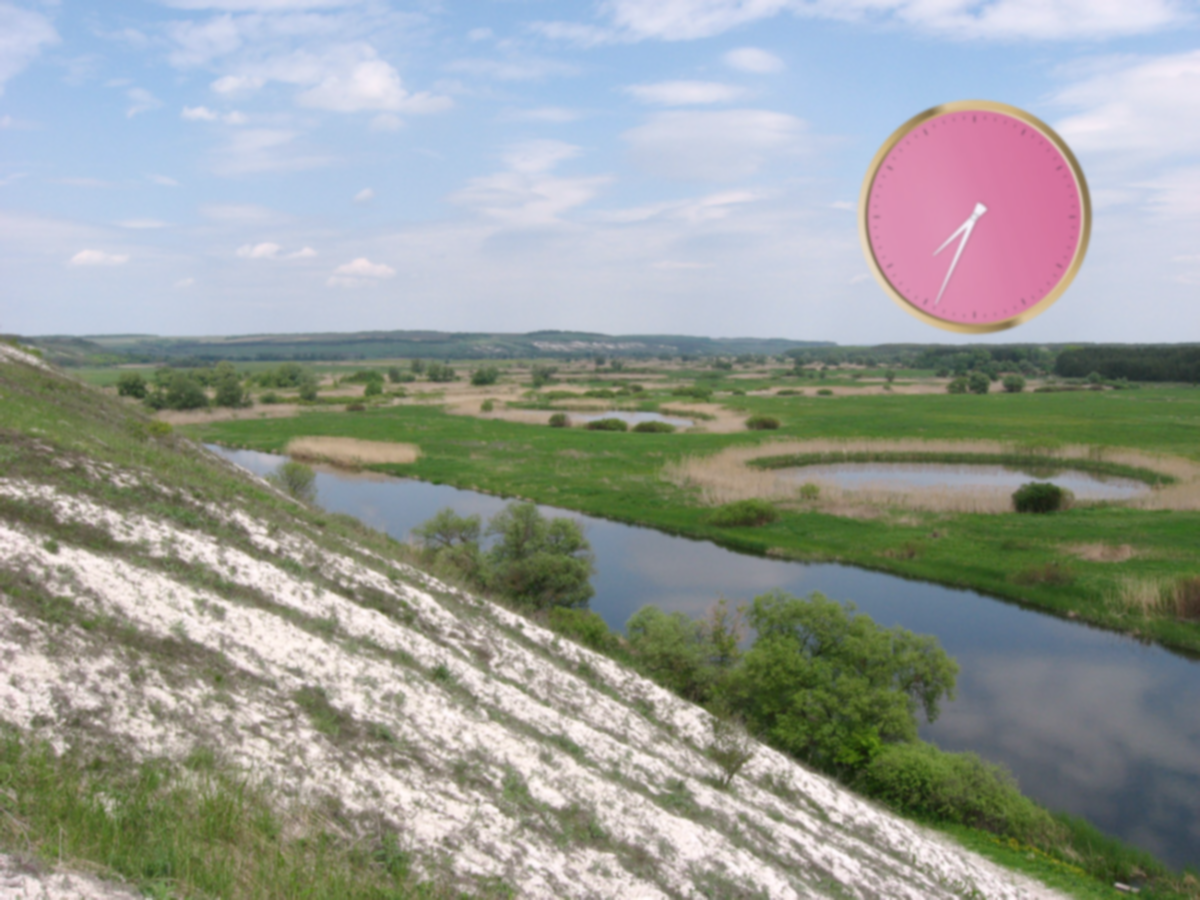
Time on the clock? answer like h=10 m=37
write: h=7 m=34
